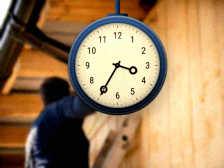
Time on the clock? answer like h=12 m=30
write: h=3 m=35
